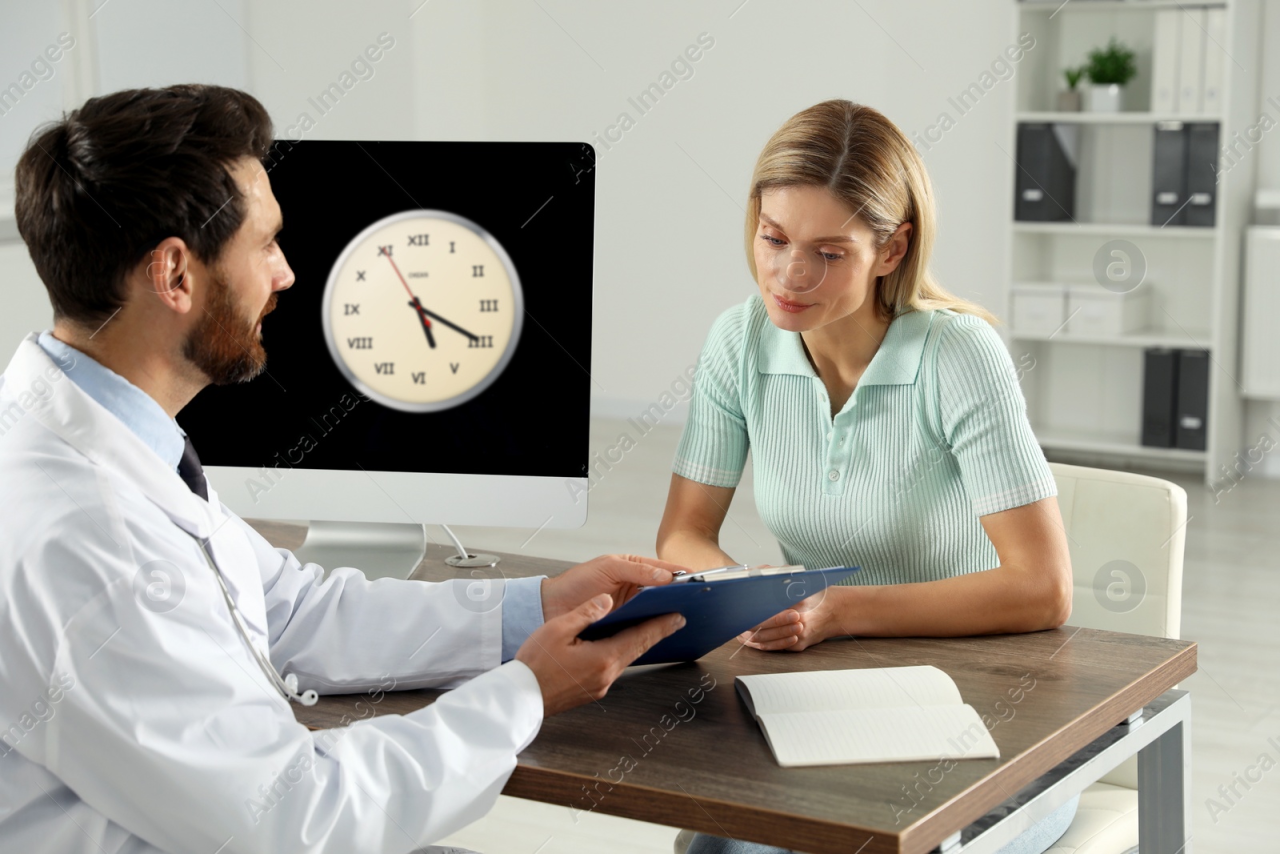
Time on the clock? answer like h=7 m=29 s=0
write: h=5 m=19 s=55
